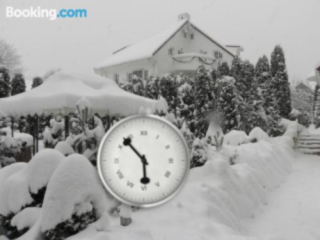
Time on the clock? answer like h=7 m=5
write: h=5 m=53
